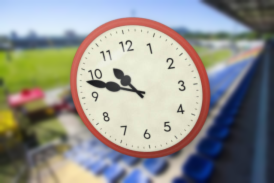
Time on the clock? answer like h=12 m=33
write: h=10 m=48
